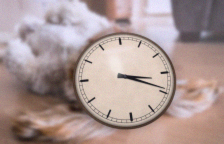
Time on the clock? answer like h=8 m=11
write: h=3 m=19
